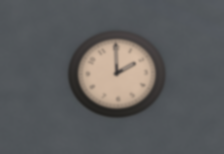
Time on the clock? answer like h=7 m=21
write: h=2 m=0
